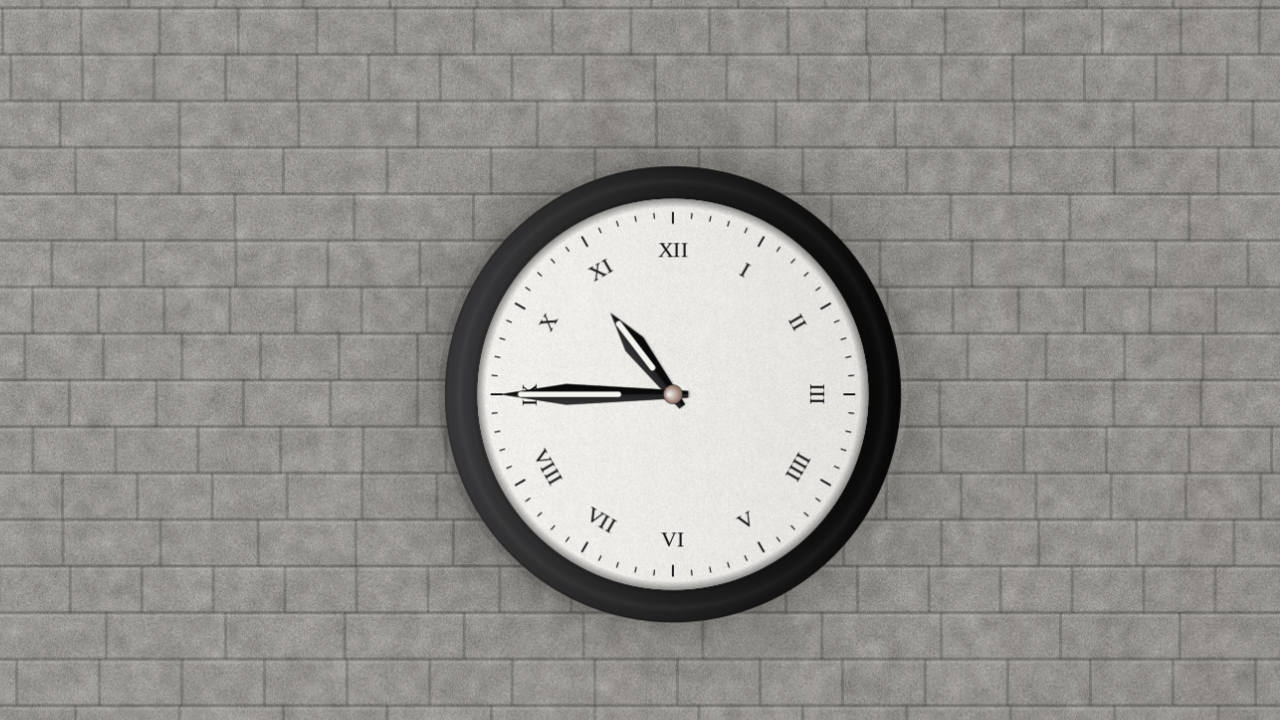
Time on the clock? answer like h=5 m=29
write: h=10 m=45
